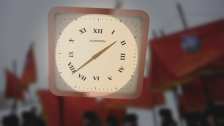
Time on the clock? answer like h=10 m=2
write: h=1 m=38
